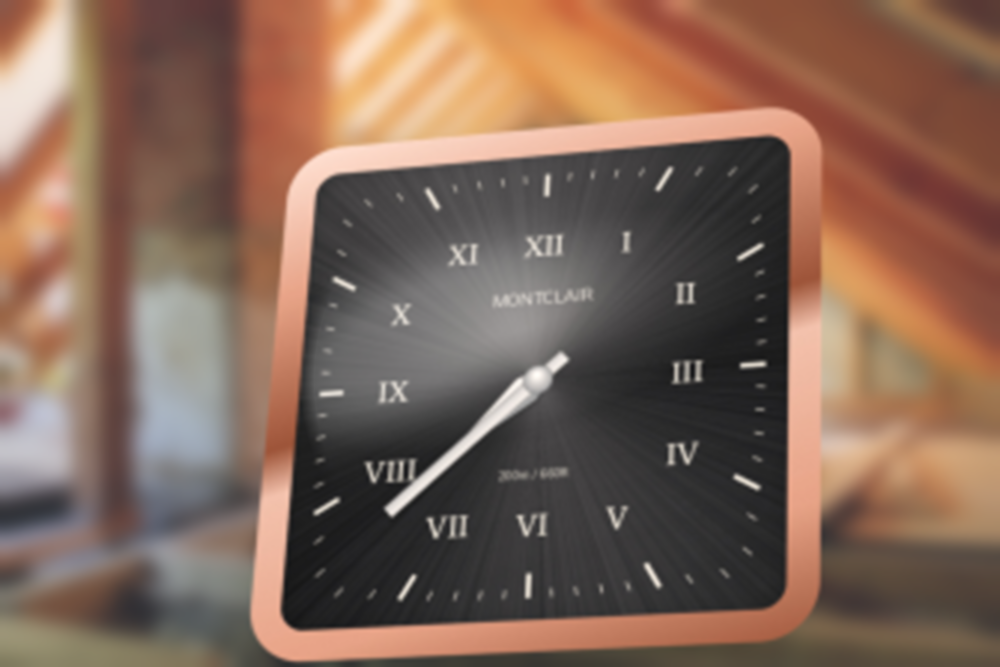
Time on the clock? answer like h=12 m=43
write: h=7 m=38
